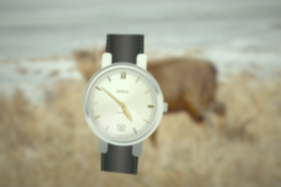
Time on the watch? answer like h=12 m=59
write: h=4 m=51
